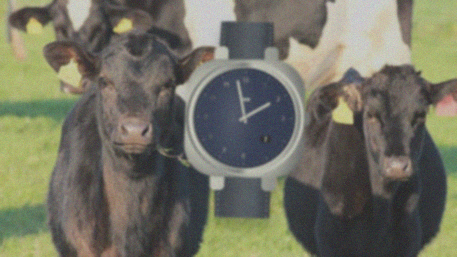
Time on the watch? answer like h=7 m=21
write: h=1 m=58
